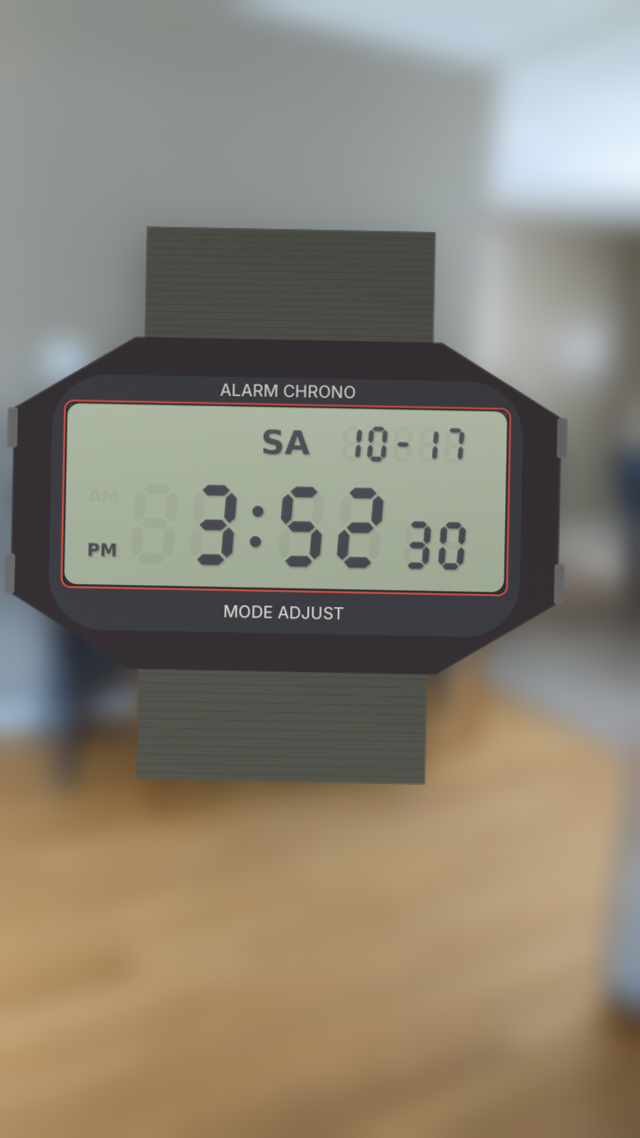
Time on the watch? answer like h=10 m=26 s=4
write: h=3 m=52 s=30
